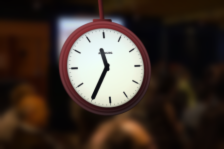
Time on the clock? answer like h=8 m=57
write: h=11 m=35
